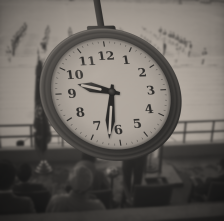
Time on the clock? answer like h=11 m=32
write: h=9 m=32
